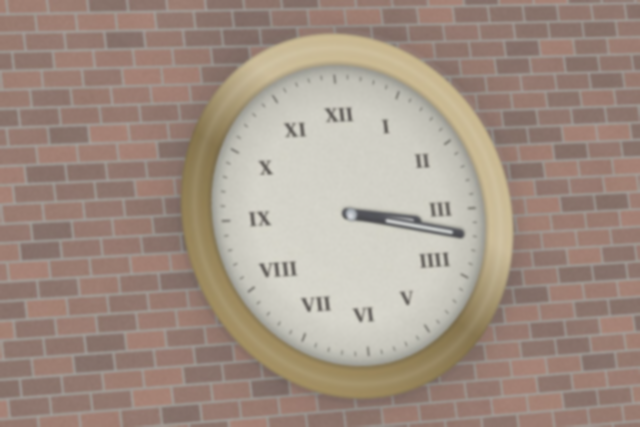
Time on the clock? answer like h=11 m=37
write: h=3 m=17
